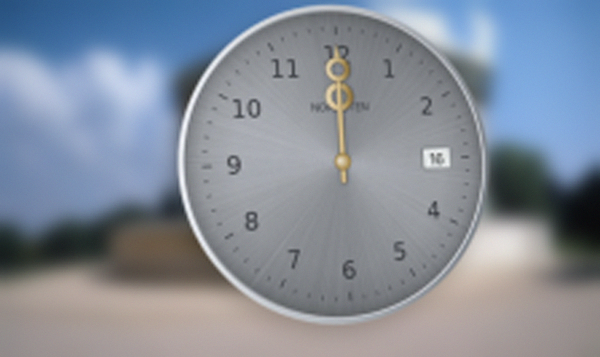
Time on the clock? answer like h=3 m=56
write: h=12 m=0
